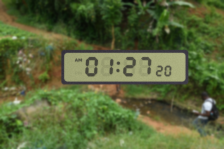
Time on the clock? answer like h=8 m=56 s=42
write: h=1 m=27 s=20
